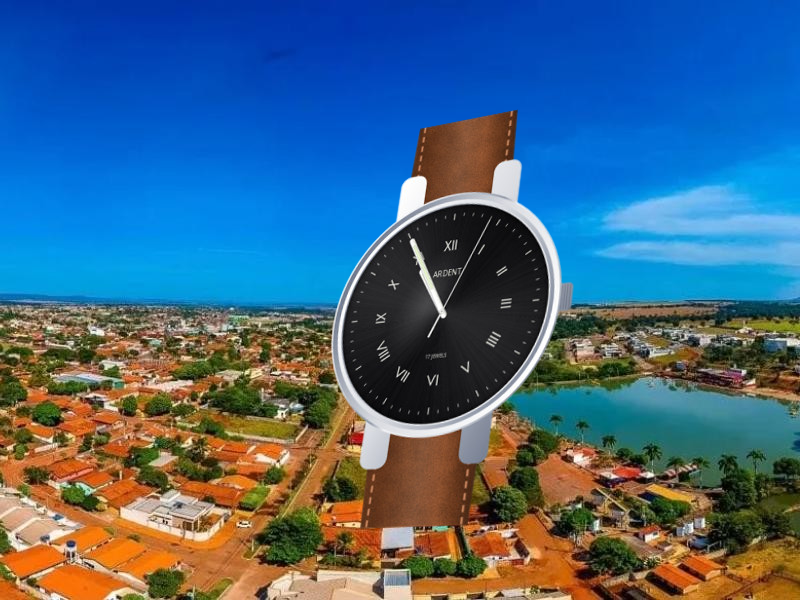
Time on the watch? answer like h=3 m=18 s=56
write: h=10 m=55 s=4
